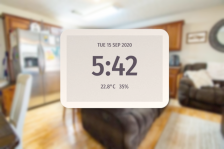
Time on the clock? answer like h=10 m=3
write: h=5 m=42
